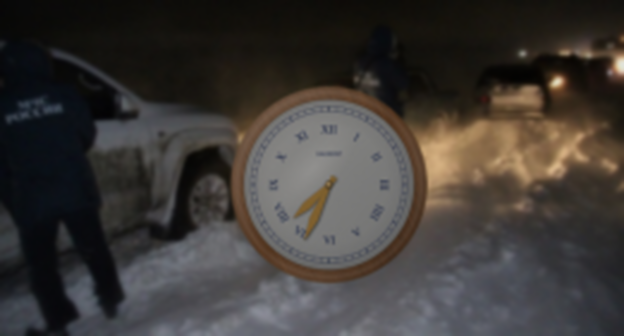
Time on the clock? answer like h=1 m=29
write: h=7 m=34
